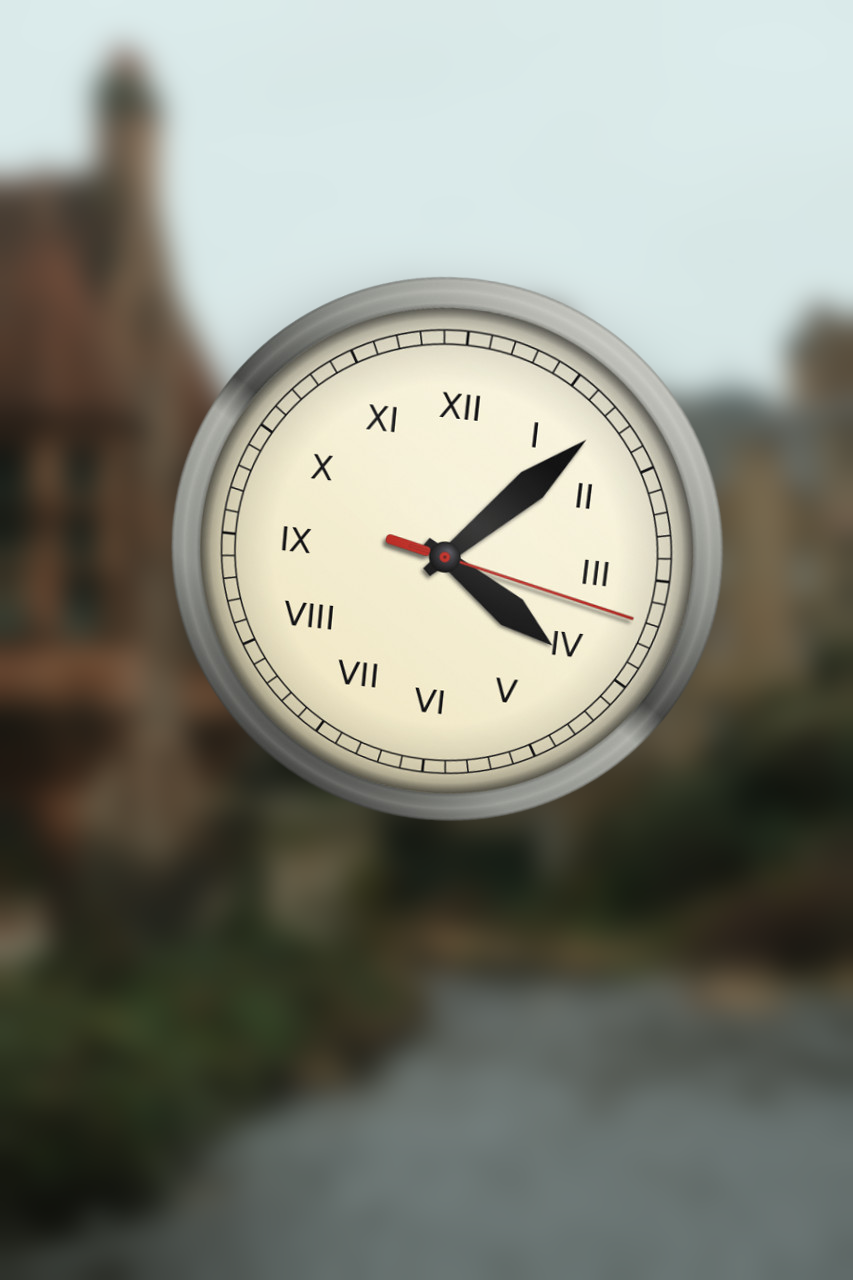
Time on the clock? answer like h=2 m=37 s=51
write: h=4 m=7 s=17
